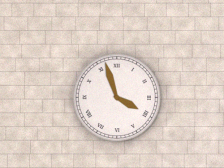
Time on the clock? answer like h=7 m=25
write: h=3 m=57
